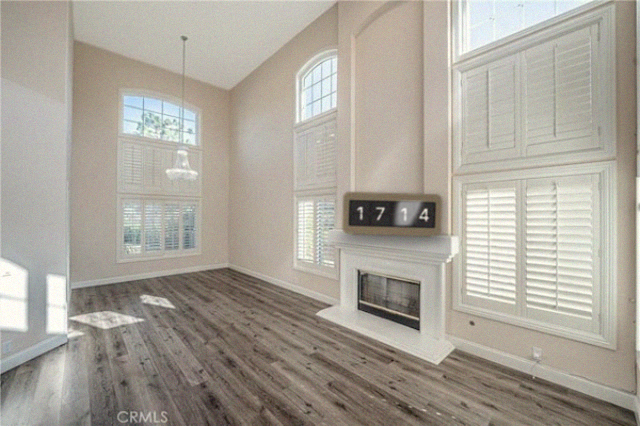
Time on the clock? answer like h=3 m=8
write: h=17 m=14
